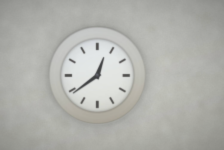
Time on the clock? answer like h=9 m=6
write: h=12 m=39
